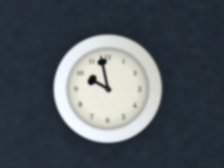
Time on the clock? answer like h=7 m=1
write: h=9 m=58
